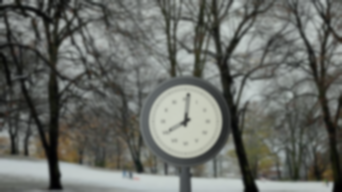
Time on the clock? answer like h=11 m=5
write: h=8 m=1
